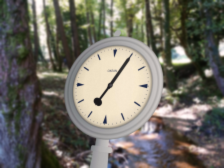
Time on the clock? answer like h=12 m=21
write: h=7 m=5
